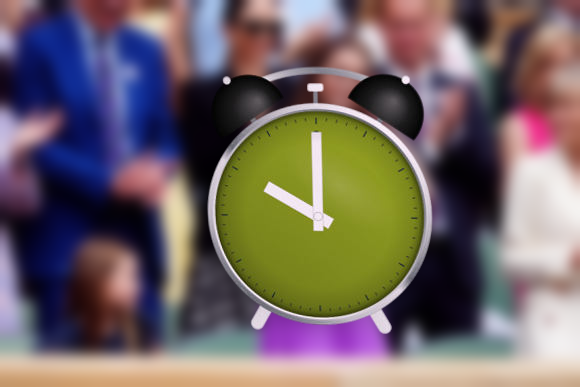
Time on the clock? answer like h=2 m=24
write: h=10 m=0
